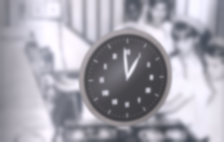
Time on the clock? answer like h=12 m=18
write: h=12 m=59
